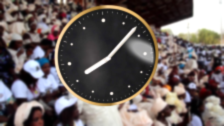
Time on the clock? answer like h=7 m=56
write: h=8 m=8
